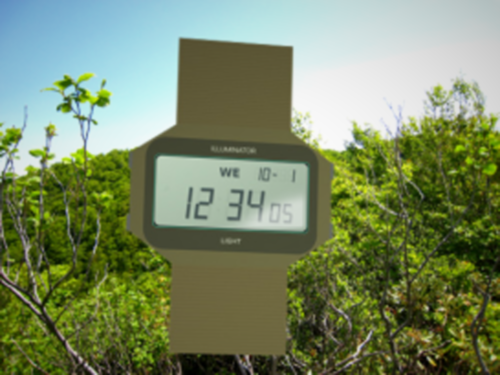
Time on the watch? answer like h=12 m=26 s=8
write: h=12 m=34 s=5
